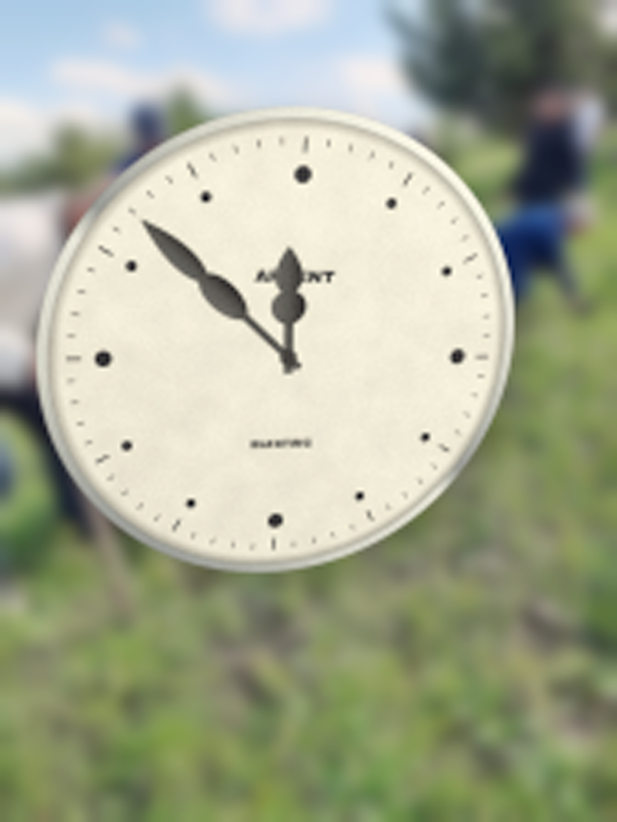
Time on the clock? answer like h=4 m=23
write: h=11 m=52
